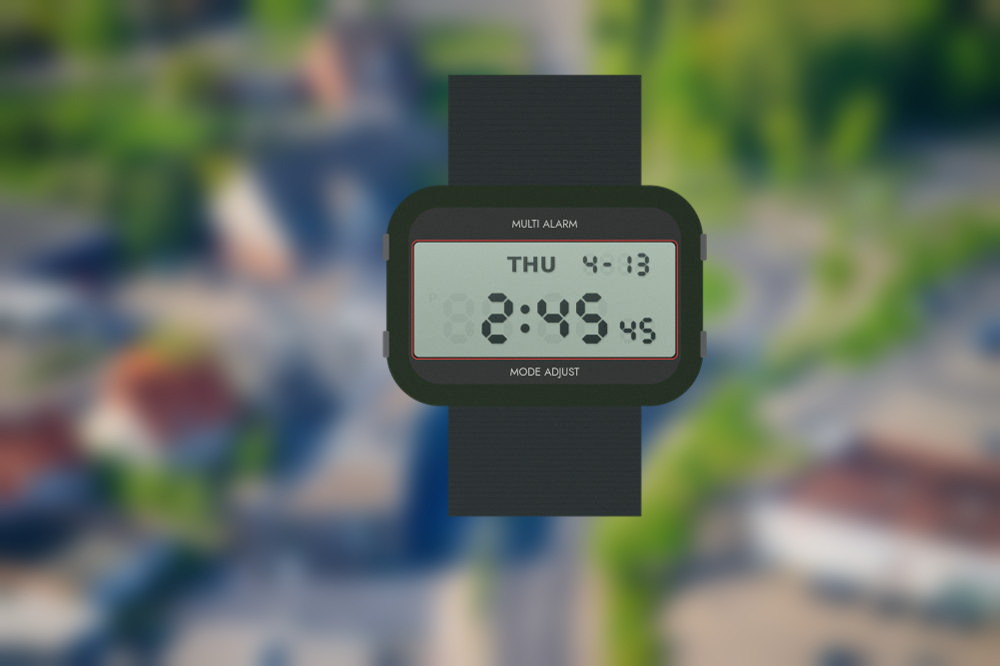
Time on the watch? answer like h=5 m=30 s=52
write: h=2 m=45 s=45
